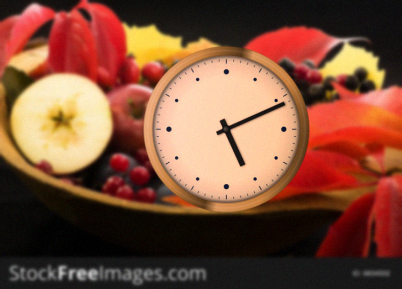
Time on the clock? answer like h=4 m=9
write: h=5 m=11
